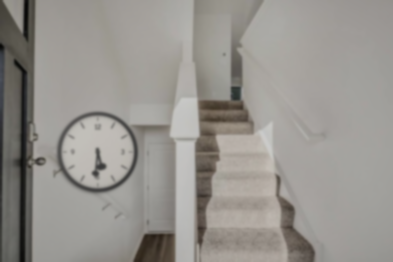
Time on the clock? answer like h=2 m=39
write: h=5 m=31
